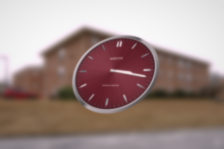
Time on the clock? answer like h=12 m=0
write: h=3 m=17
